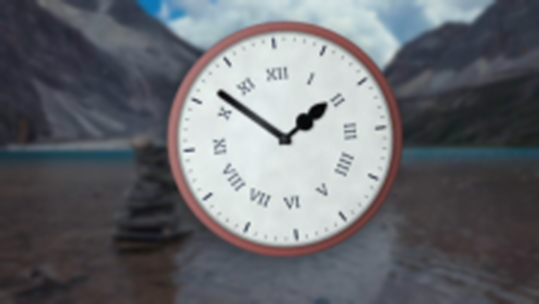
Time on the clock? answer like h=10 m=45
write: h=1 m=52
